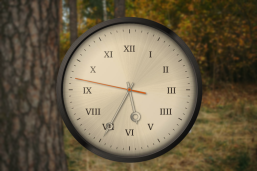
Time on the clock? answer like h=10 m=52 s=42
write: h=5 m=34 s=47
